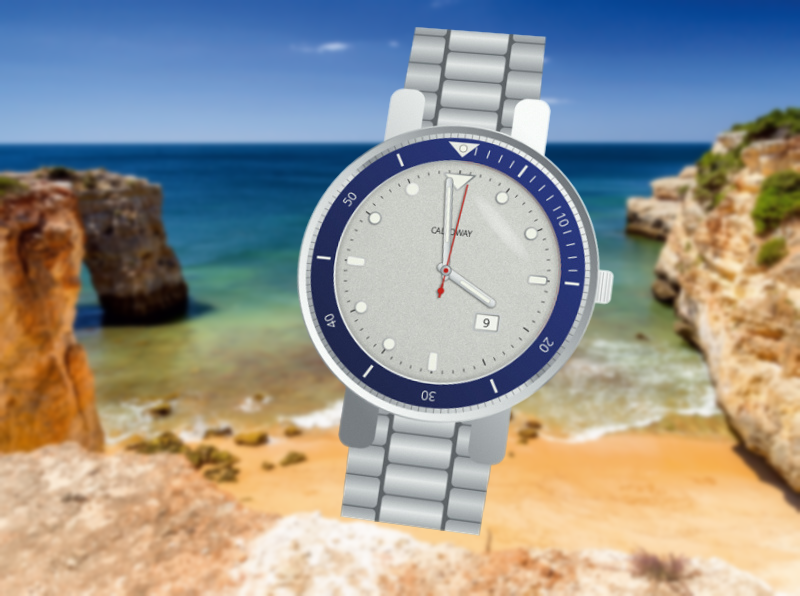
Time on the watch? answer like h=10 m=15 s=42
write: h=3 m=59 s=1
